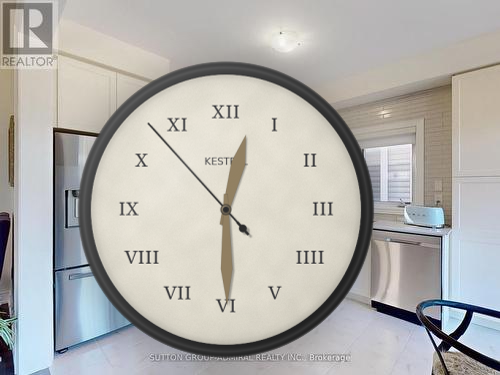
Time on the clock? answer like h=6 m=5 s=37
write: h=12 m=29 s=53
